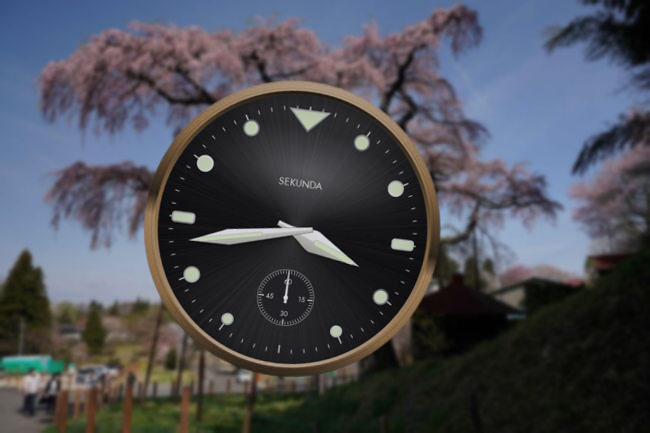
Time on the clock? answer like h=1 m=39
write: h=3 m=43
